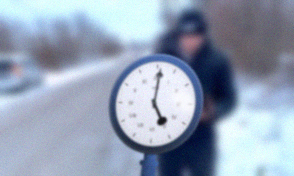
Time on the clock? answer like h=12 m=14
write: h=5 m=1
